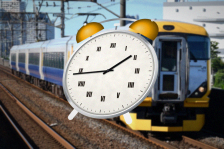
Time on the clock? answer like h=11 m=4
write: h=1 m=44
